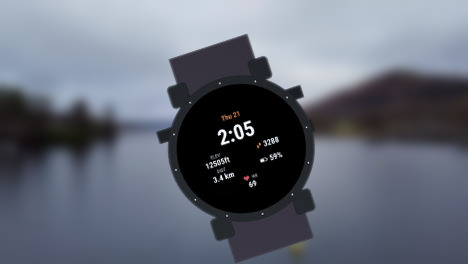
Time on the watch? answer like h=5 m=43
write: h=2 m=5
